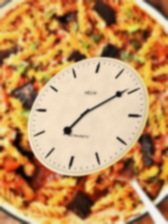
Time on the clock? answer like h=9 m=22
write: h=7 m=9
